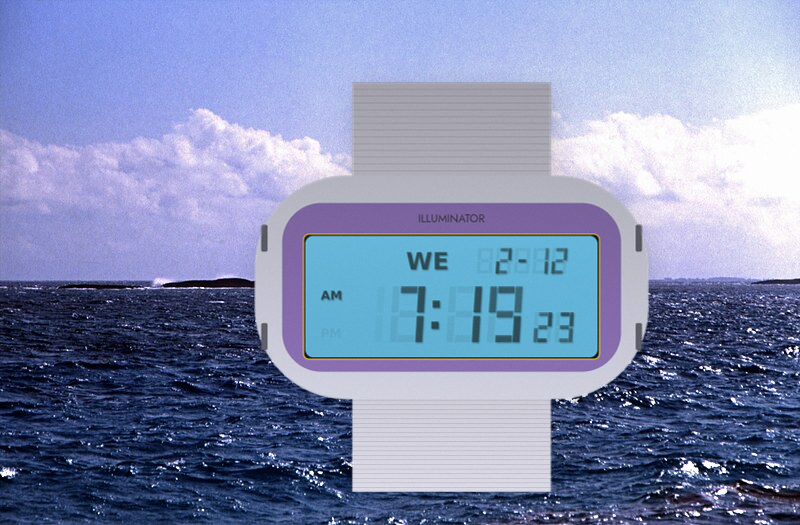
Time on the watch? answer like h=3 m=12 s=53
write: h=7 m=19 s=23
